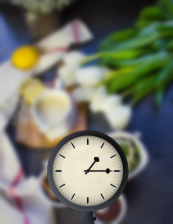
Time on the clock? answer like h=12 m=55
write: h=1 m=15
